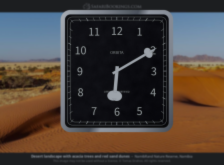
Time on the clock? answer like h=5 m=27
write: h=6 m=10
